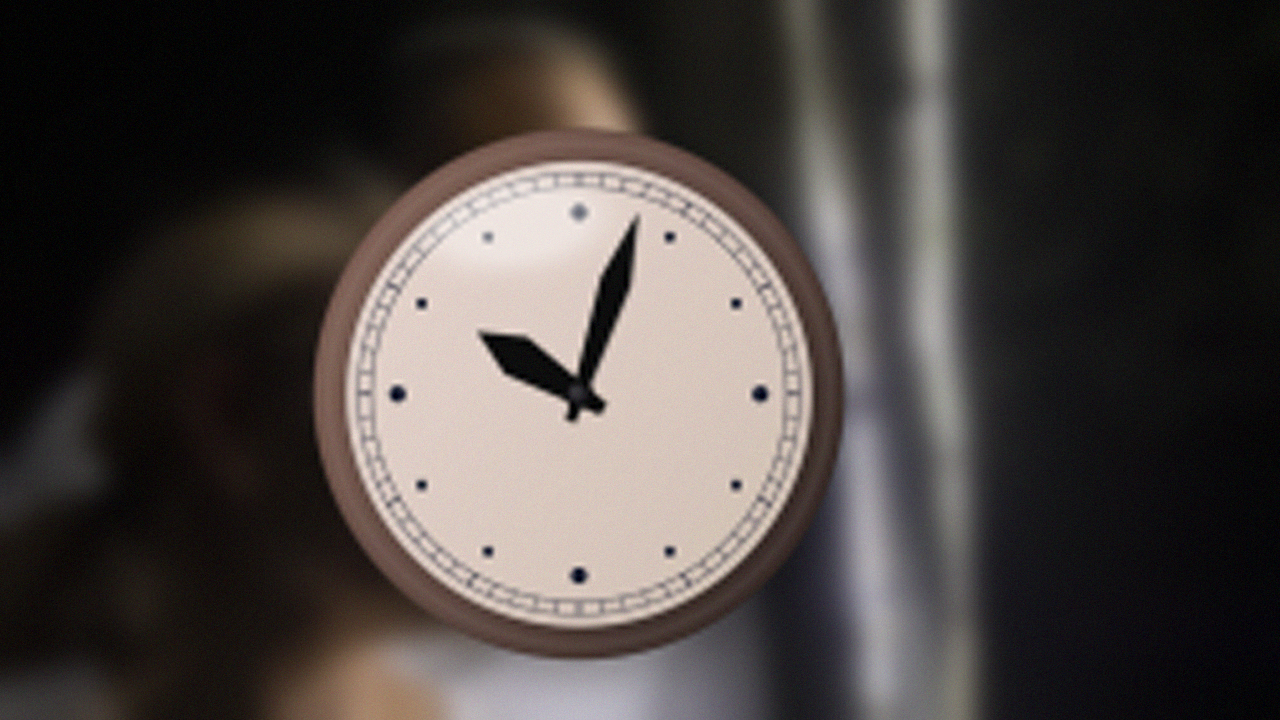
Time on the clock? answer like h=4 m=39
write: h=10 m=3
